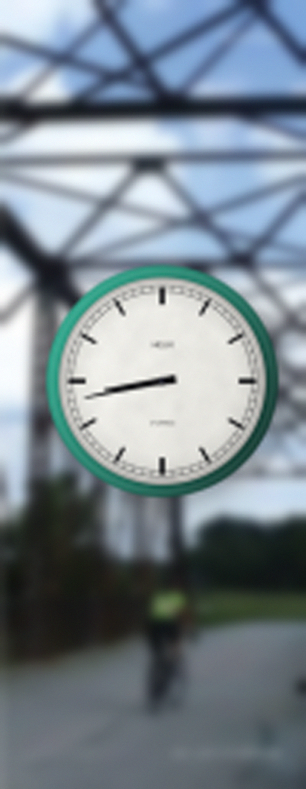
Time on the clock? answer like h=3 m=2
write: h=8 m=43
